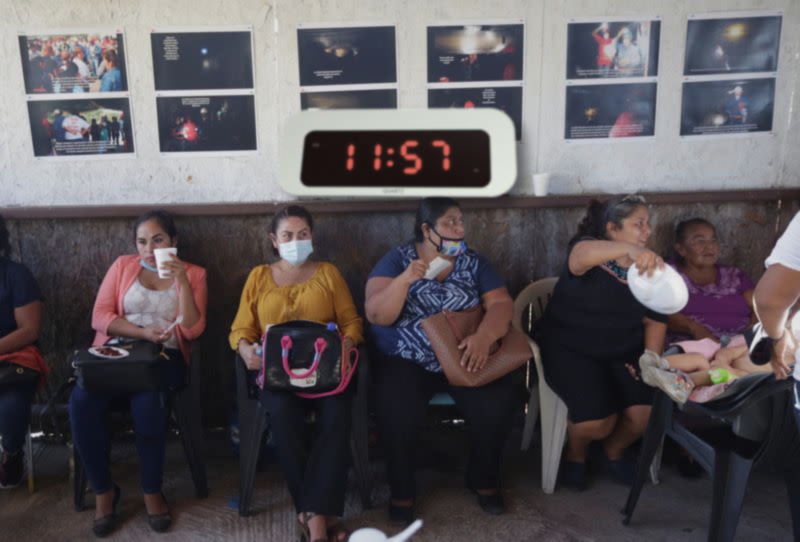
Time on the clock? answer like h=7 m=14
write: h=11 m=57
